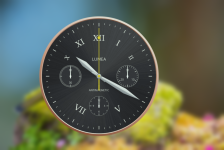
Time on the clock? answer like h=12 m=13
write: h=10 m=20
